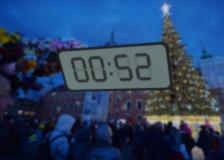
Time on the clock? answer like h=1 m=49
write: h=0 m=52
